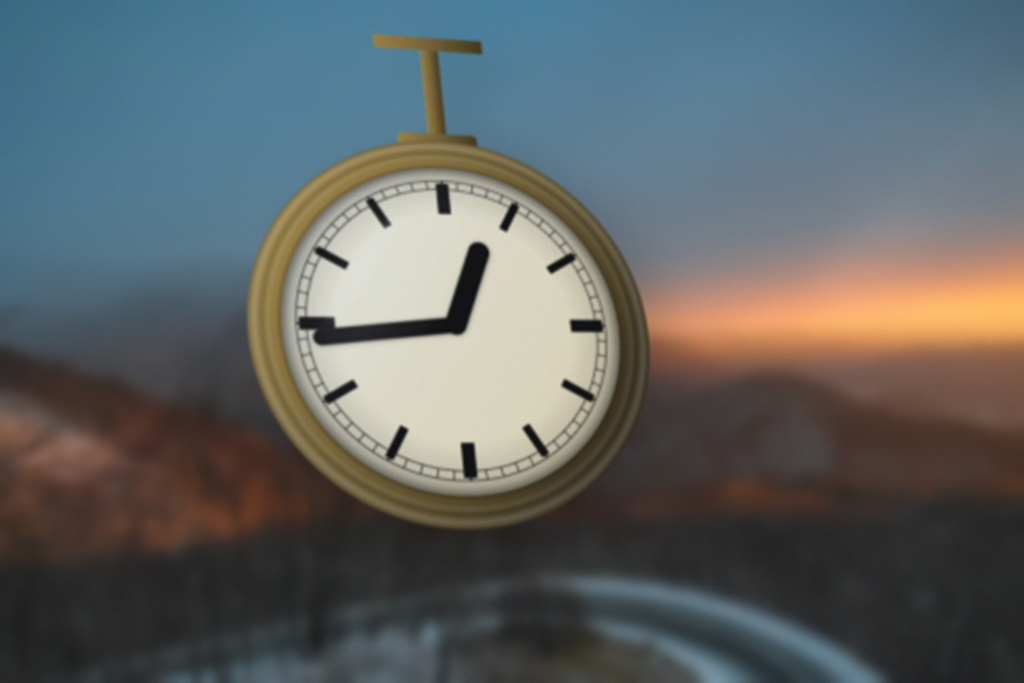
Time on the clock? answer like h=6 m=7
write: h=12 m=44
